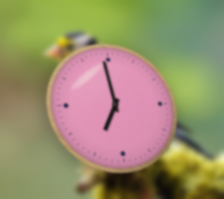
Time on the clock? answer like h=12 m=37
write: h=6 m=59
